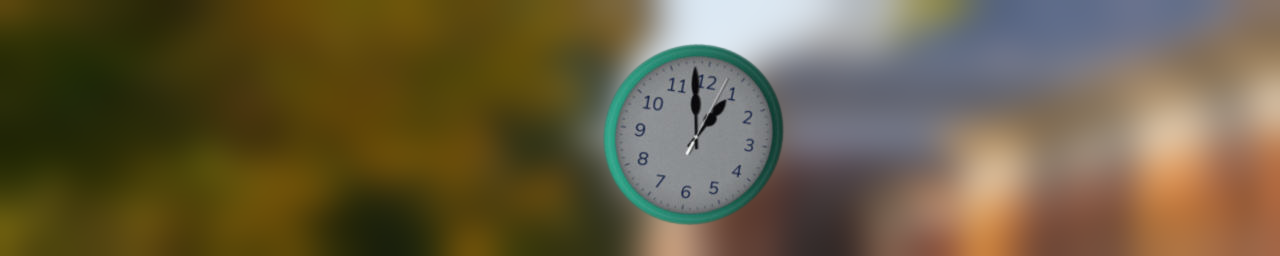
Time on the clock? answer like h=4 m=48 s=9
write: h=12 m=58 s=3
